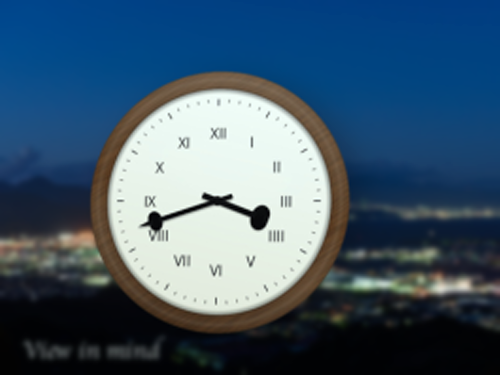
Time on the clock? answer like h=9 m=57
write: h=3 m=42
